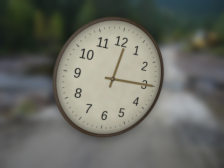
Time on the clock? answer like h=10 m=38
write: h=12 m=15
